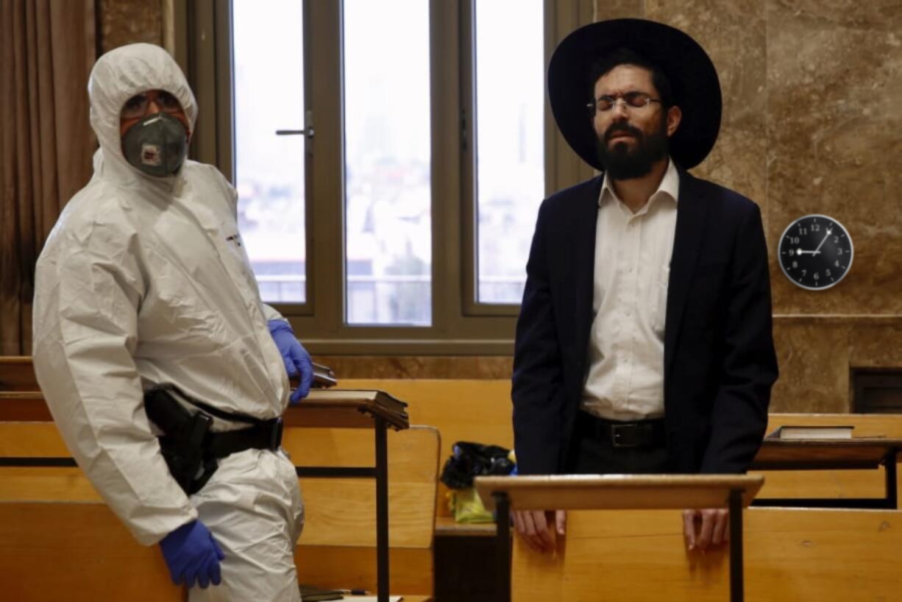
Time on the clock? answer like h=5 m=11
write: h=9 m=6
